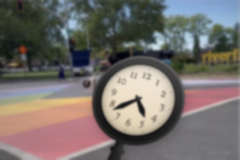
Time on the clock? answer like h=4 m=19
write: h=4 m=38
